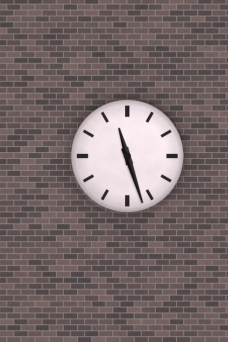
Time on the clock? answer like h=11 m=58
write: h=11 m=27
